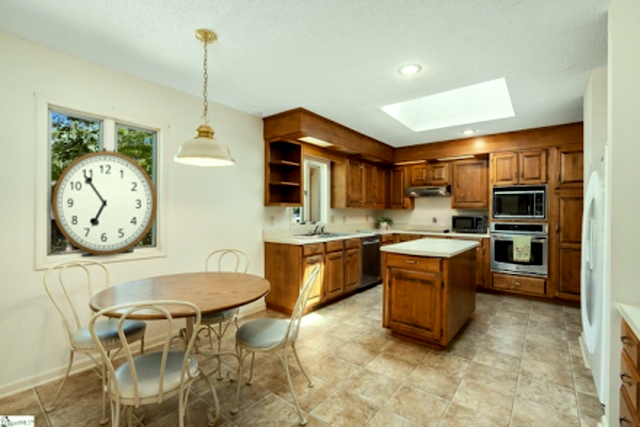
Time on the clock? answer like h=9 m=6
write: h=6 m=54
